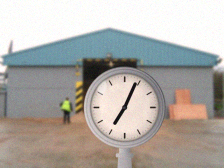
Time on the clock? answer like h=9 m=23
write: h=7 m=4
